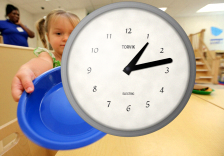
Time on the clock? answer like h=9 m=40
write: h=1 m=13
